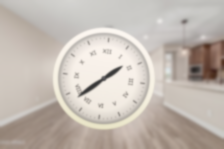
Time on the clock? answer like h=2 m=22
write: h=1 m=38
